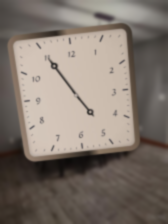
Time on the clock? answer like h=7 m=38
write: h=4 m=55
